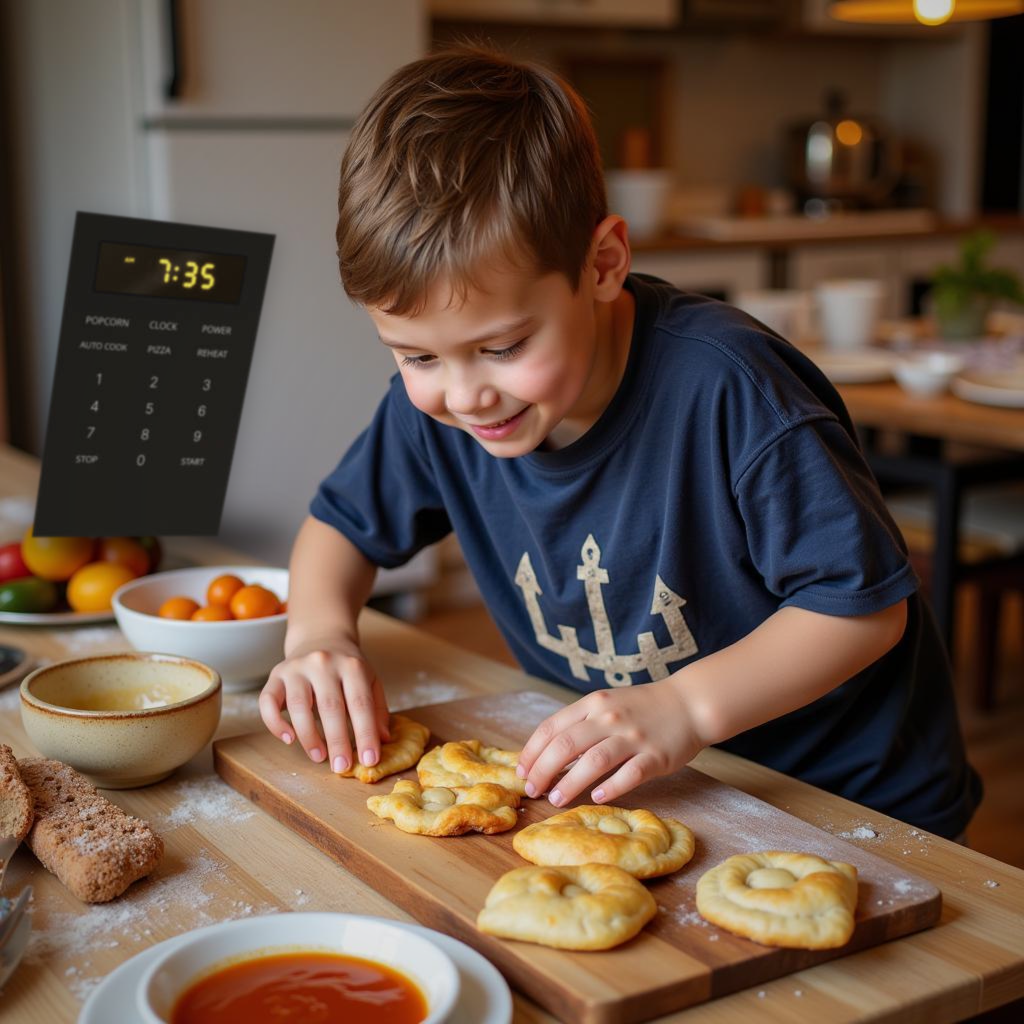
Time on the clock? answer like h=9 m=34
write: h=7 m=35
